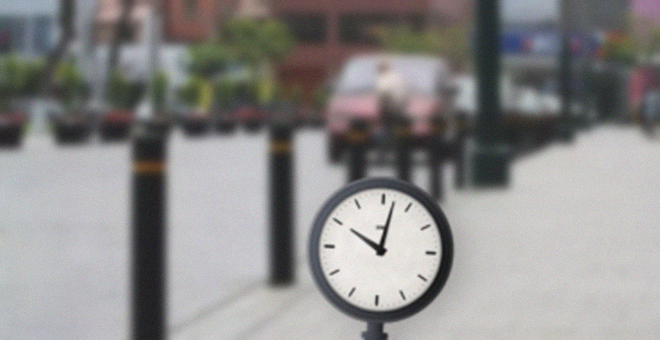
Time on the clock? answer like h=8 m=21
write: h=10 m=2
